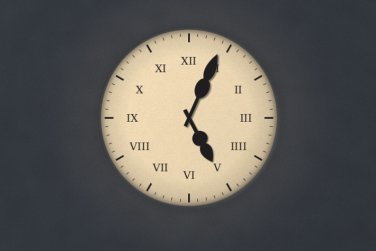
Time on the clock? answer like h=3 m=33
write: h=5 m=4
